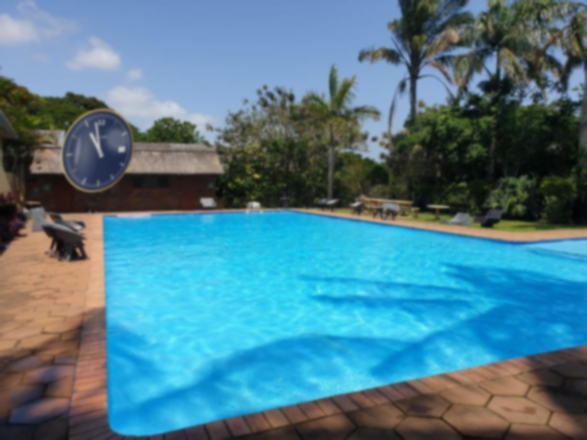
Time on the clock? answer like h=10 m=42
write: h=10 m=58
